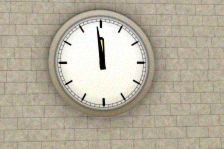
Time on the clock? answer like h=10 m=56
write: h=11 m=59
